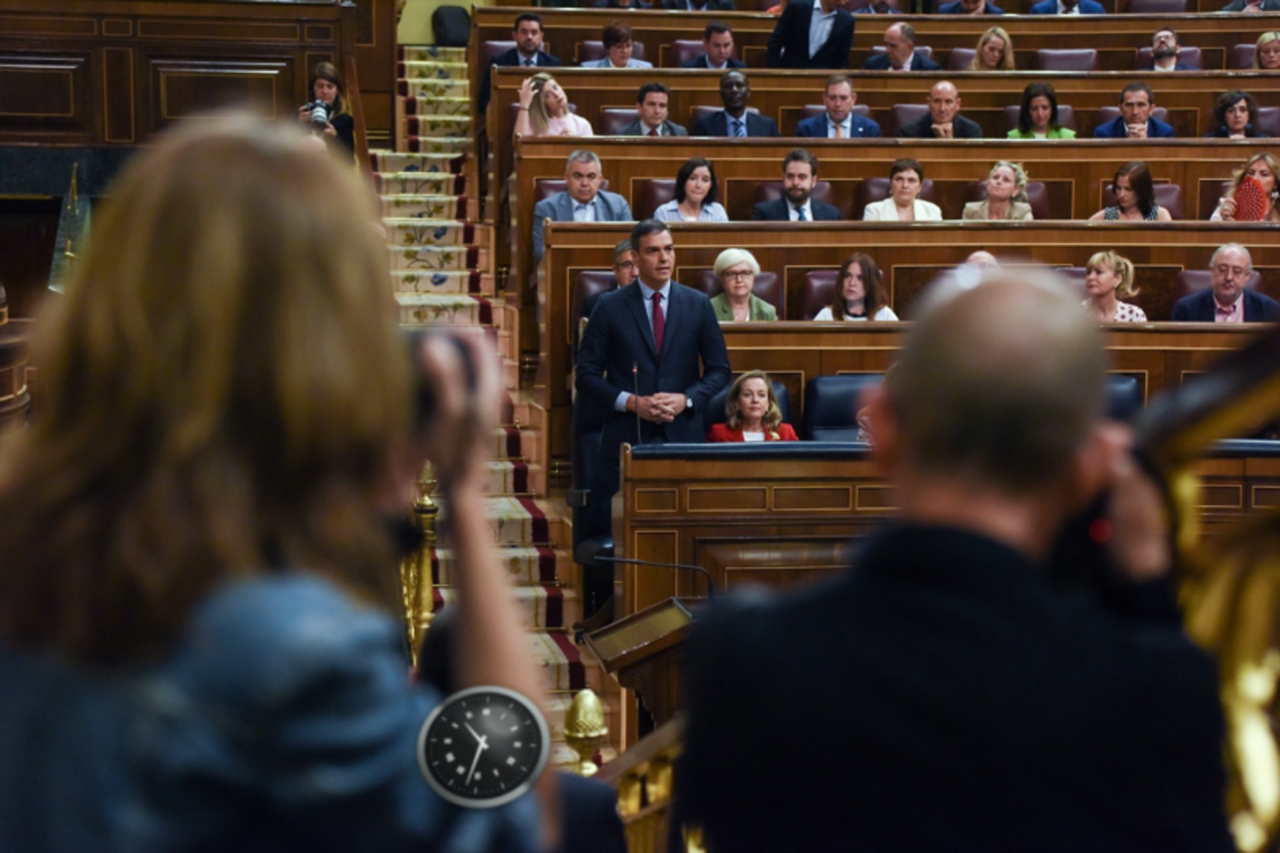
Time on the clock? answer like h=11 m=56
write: h=10 m=32
